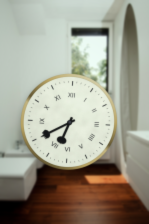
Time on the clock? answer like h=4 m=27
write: h=6 m=40
